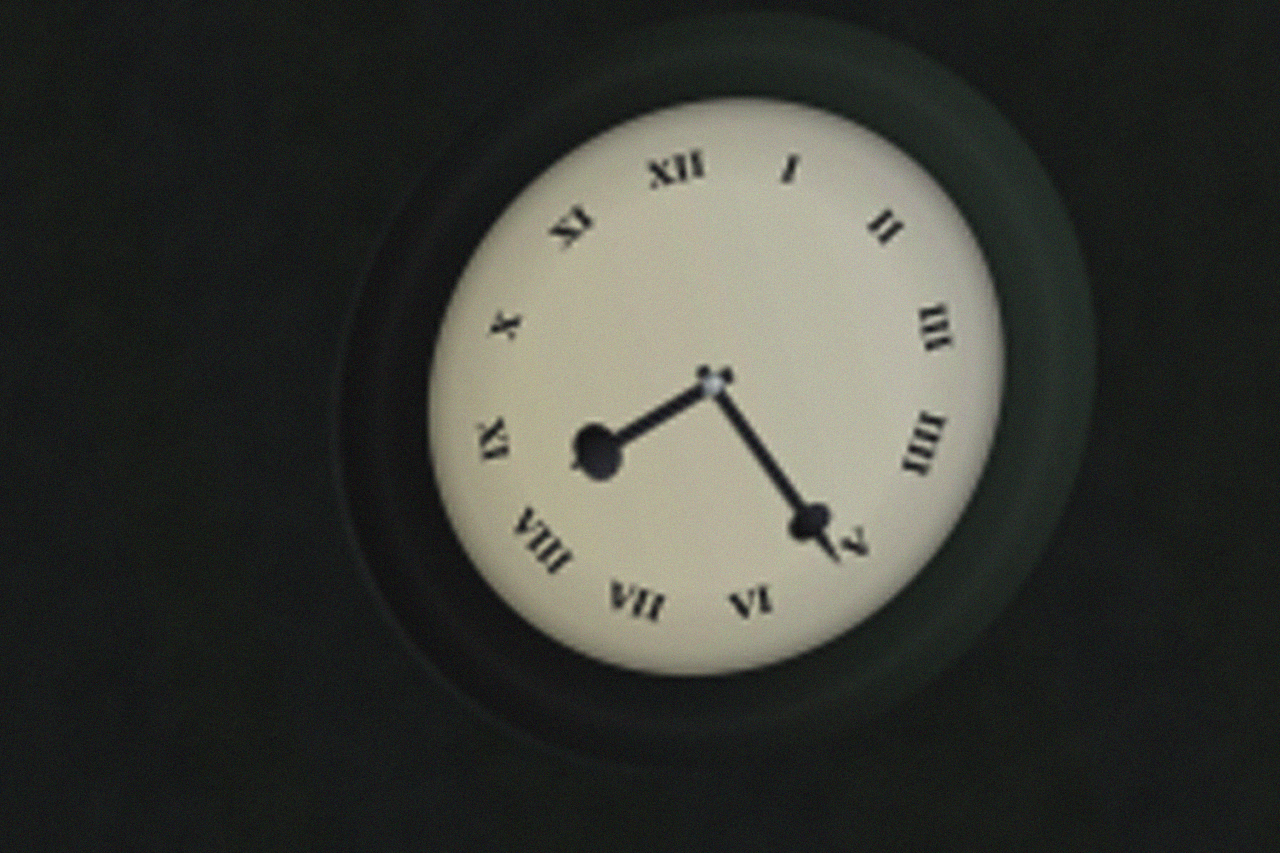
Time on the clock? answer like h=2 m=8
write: h=8 m=26
